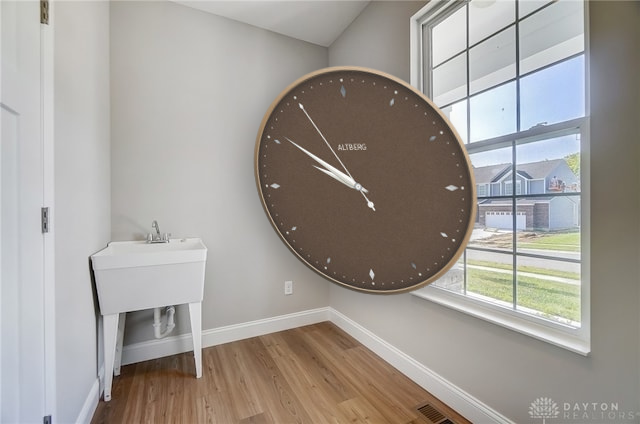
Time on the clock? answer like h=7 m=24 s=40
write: h=9 m=50 s=55
